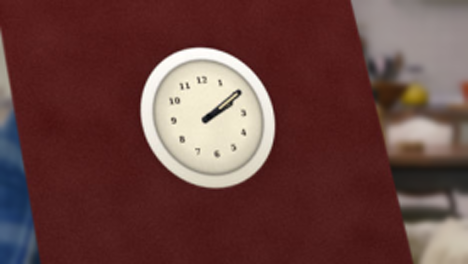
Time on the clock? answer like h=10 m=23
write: h=2 m=10
